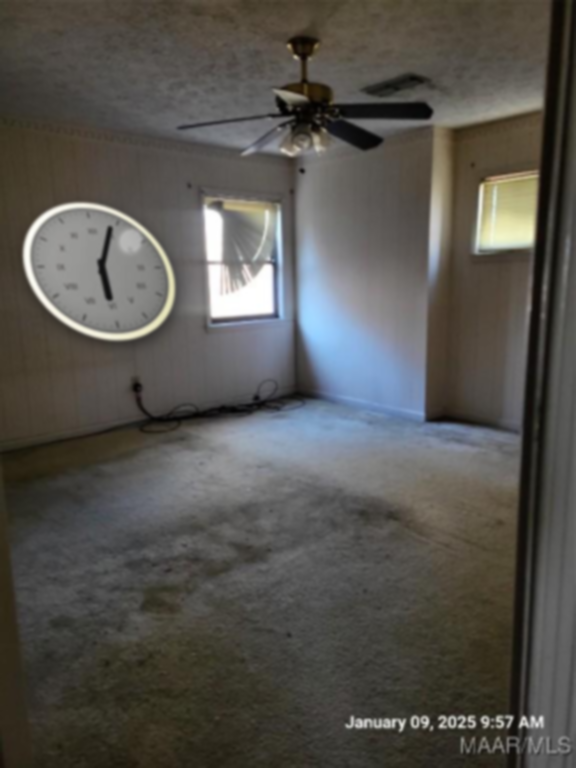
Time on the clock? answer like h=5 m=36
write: h=6 m=4
